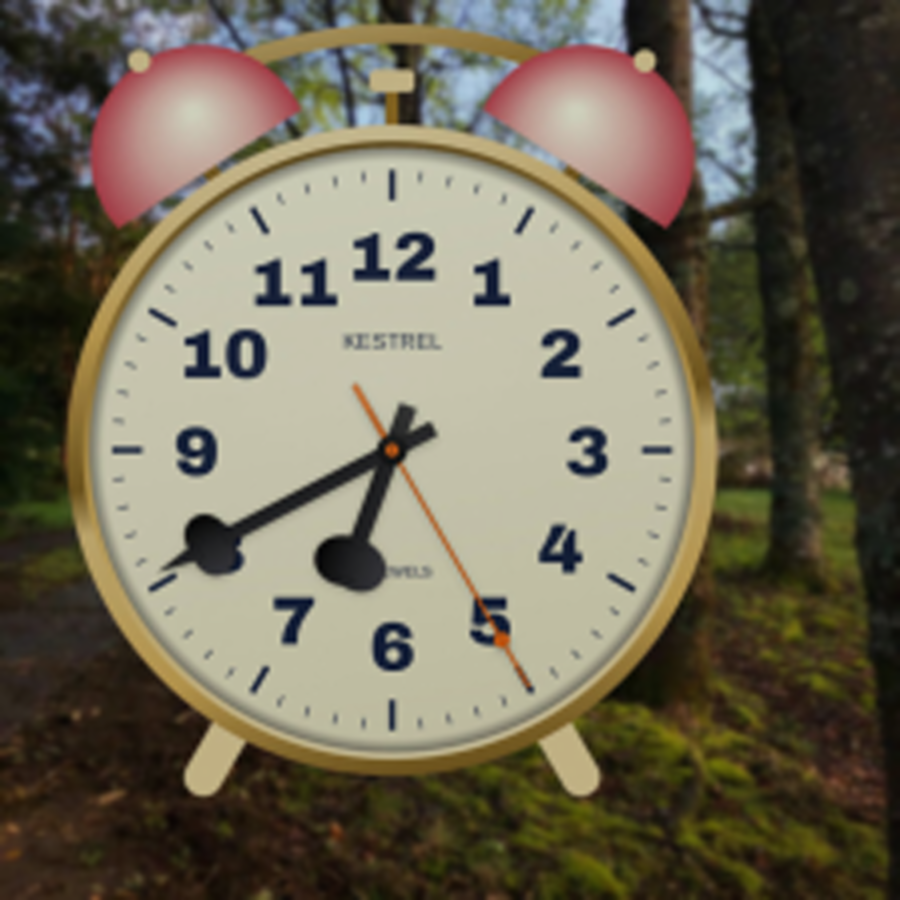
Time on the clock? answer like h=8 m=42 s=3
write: h=6 m=40 s=25
